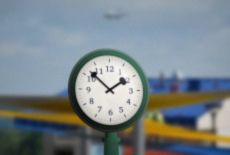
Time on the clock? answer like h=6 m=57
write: h=1 m=52
